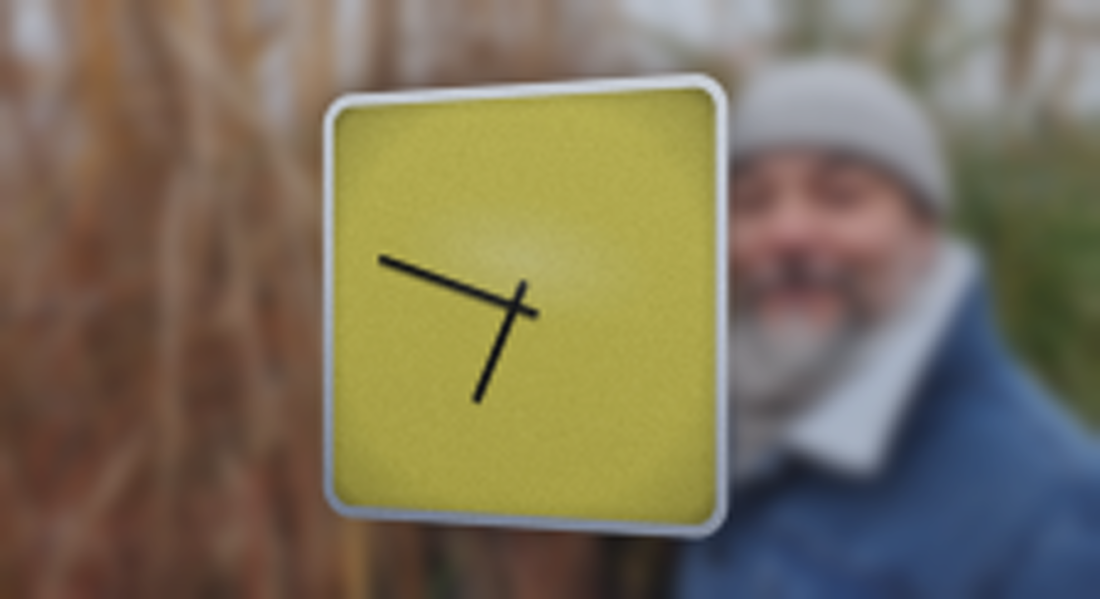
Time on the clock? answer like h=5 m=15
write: h=6 m=48
